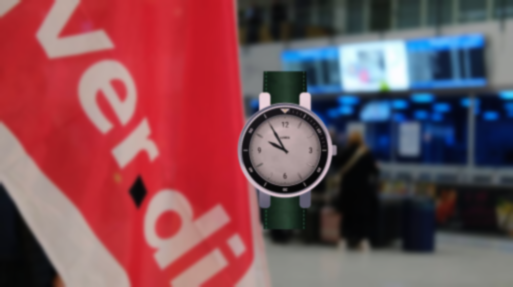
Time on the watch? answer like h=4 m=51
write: h=9 m=55
